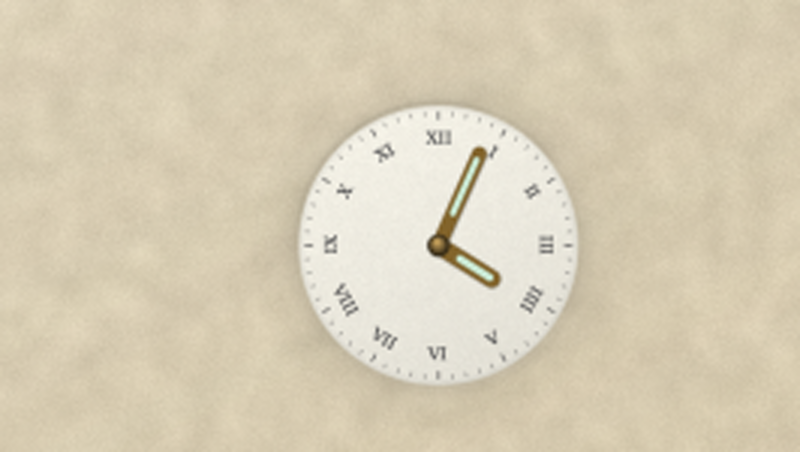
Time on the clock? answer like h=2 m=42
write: h=4 m=4
